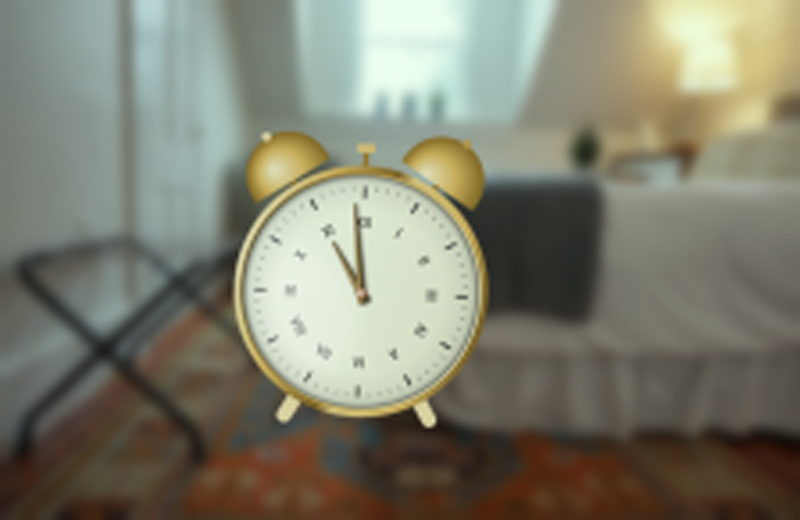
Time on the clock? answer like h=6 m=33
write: h=10 m=59
